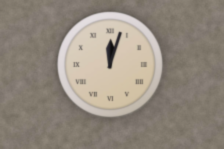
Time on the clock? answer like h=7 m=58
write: h=12 m=3
